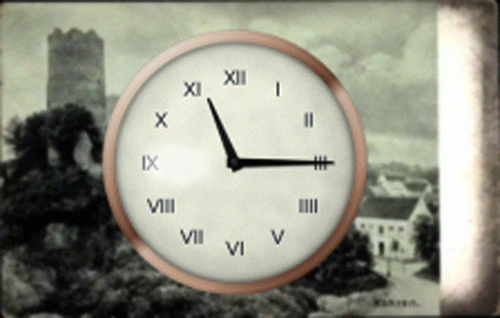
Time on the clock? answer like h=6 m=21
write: h=11 m=15
